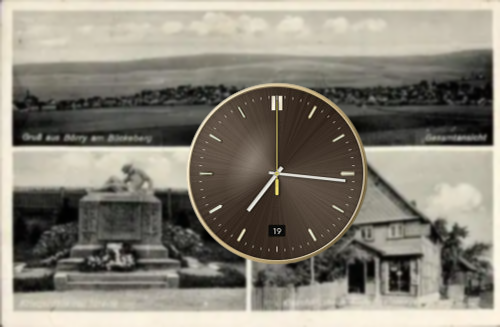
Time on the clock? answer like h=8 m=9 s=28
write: h=7 m=16 s=0
